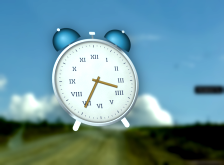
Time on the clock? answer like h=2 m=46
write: h=3 m=35
